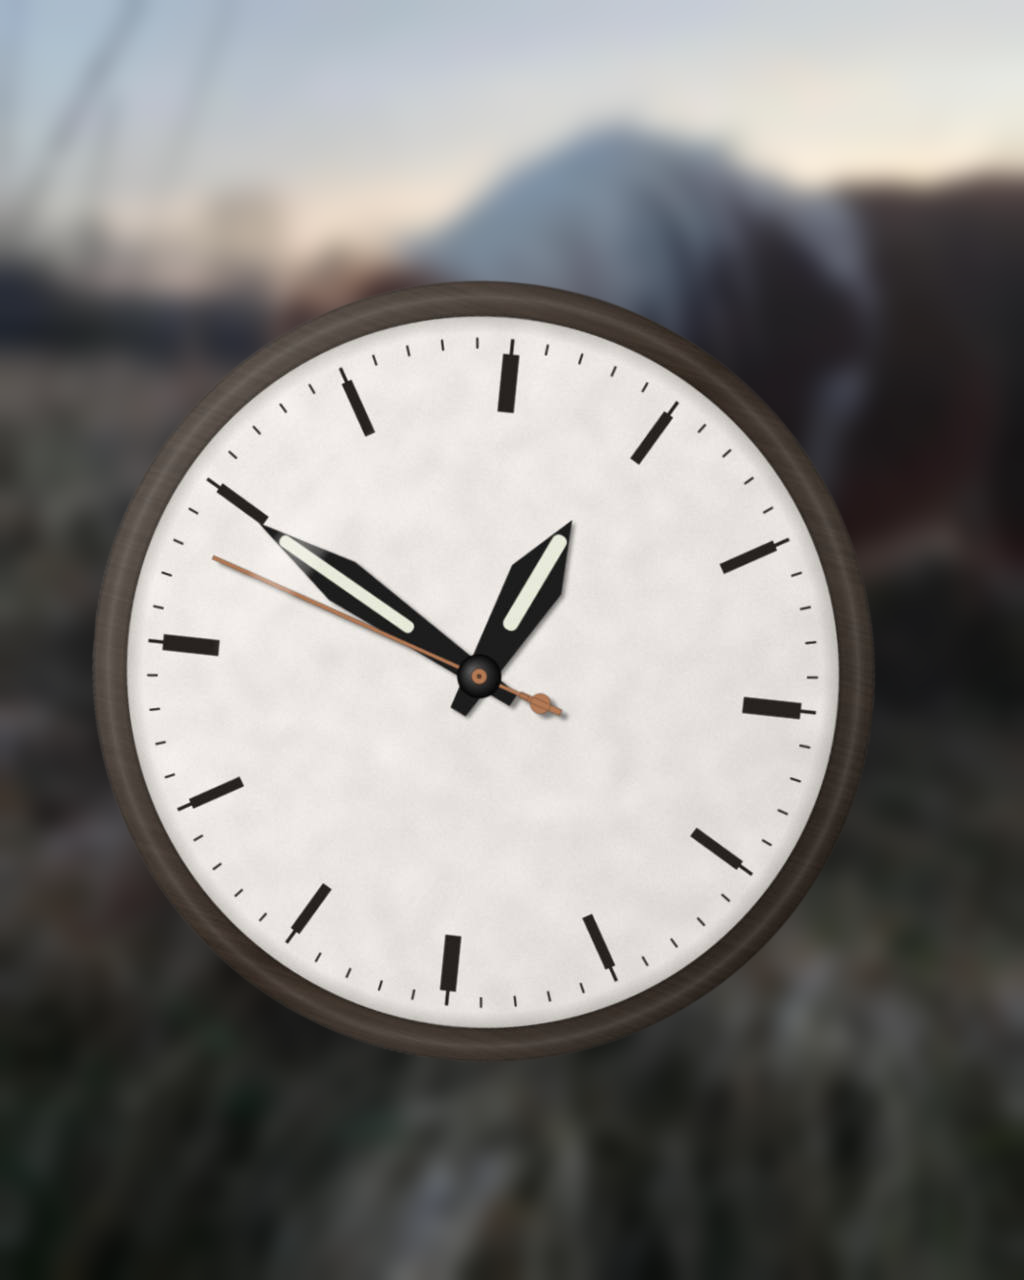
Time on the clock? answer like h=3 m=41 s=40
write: h=12 m=49 s=48
